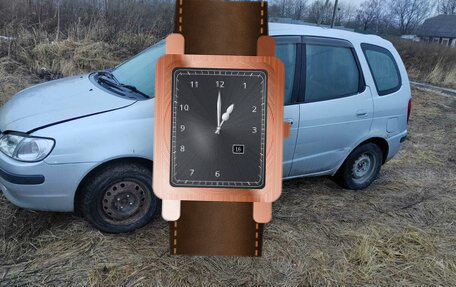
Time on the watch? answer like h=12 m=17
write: h=1 m=0
